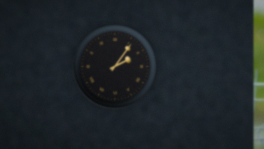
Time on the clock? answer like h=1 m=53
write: h=2 m=6
